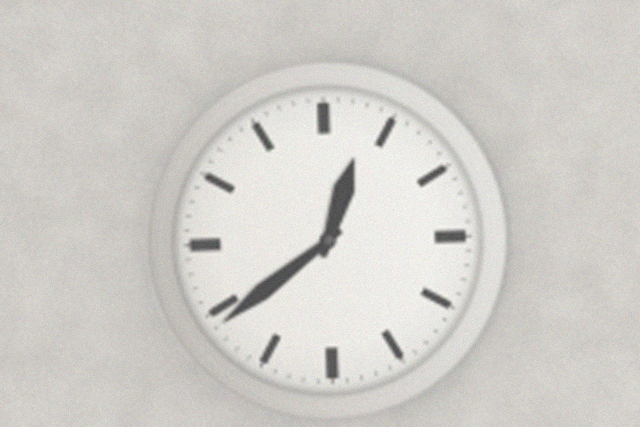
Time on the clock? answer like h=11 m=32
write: h=12 m=39
